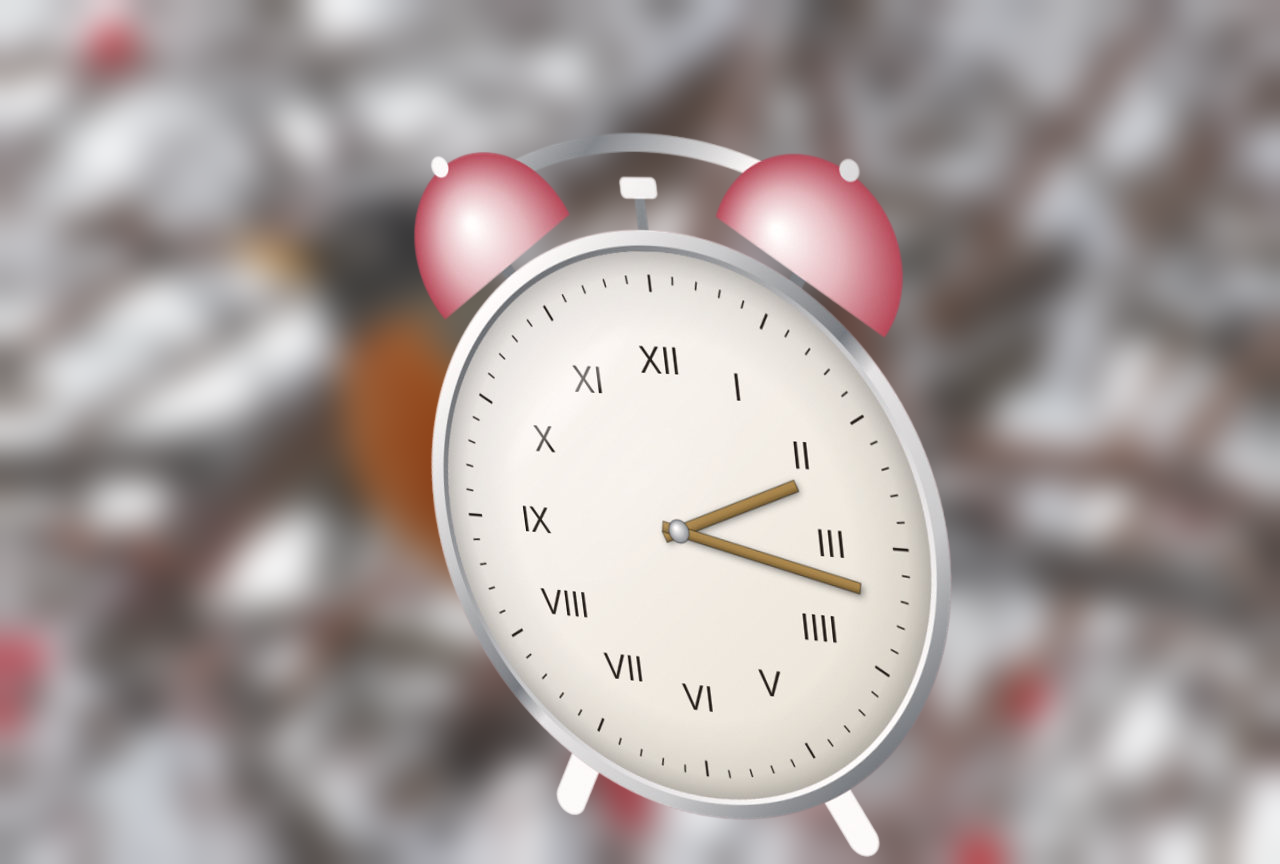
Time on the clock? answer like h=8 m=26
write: h=2 m=17
